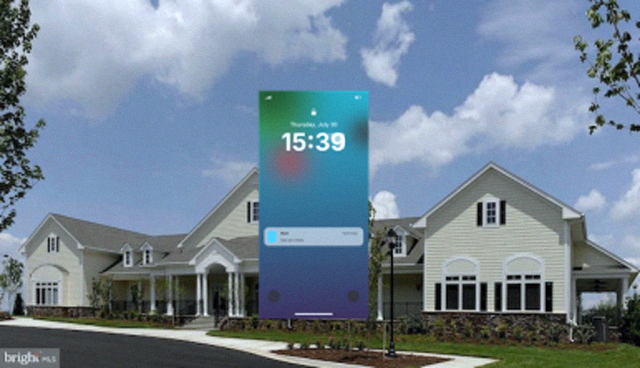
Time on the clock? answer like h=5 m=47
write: h=15 m=39
